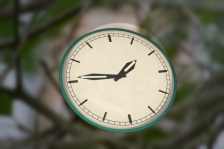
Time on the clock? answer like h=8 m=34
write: h=1 m=46
